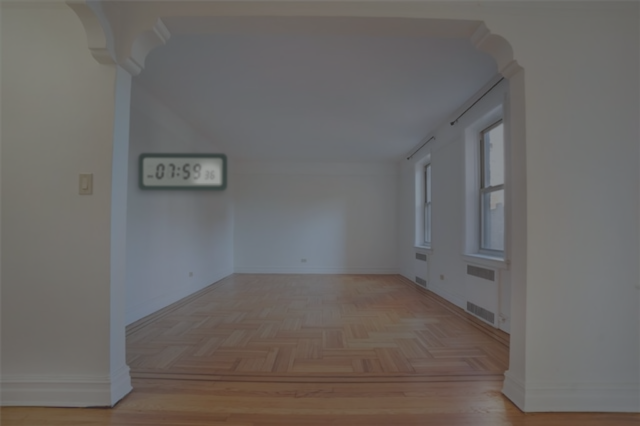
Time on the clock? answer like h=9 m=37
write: h=7 m=59
